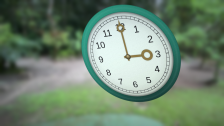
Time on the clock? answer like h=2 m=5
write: h=3 m=0
